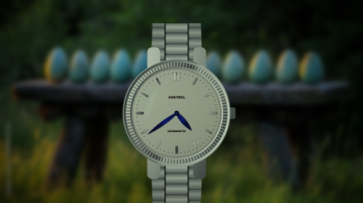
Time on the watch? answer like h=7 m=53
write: h=4 m=39
